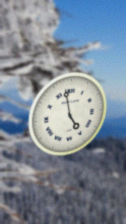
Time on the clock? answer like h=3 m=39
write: h=4 m=58
